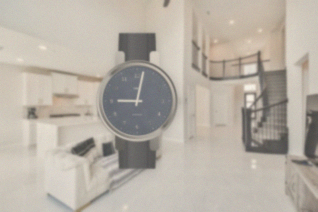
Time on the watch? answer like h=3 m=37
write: h=9 m=2
